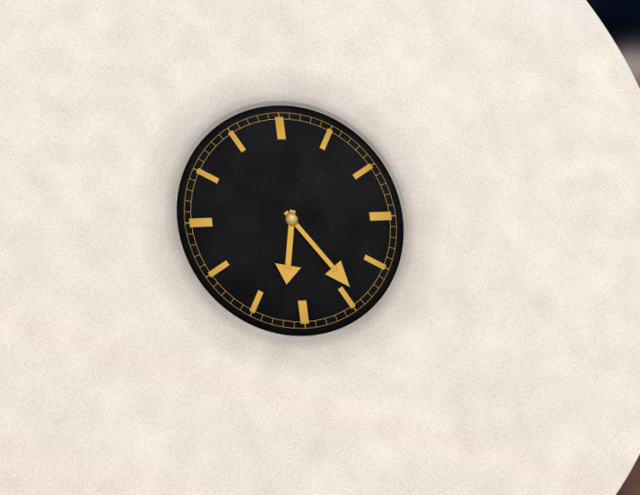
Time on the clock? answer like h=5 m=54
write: h=6 m=24
